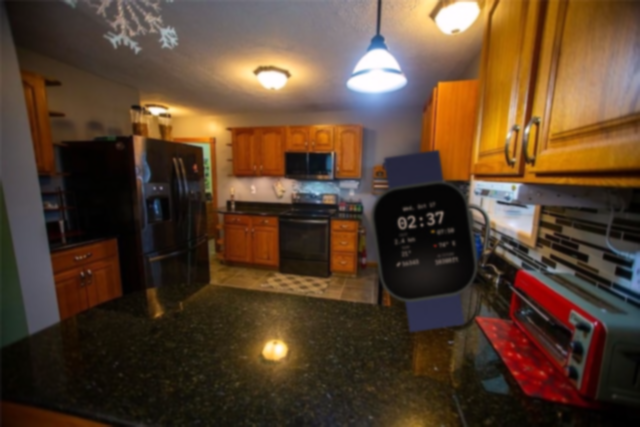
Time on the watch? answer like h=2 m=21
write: h=2 m=37
